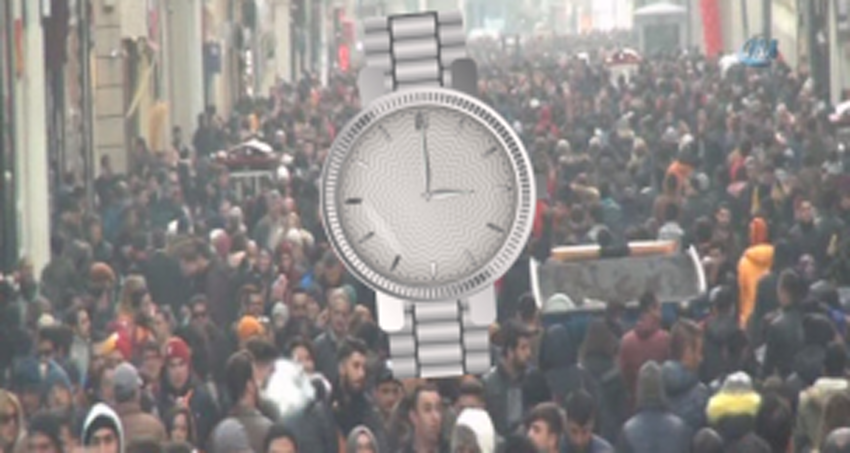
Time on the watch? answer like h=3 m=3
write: h=3 m=0
